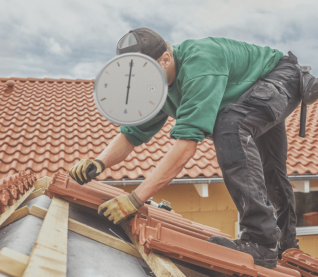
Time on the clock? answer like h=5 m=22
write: h=6 m=0
